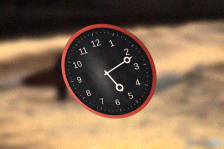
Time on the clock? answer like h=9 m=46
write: h=5 m=12
